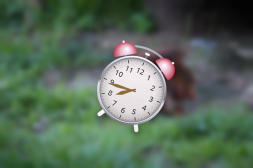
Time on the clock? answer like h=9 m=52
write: h=7 m=44
